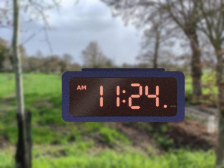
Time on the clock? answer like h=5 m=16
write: h=11 m=24
